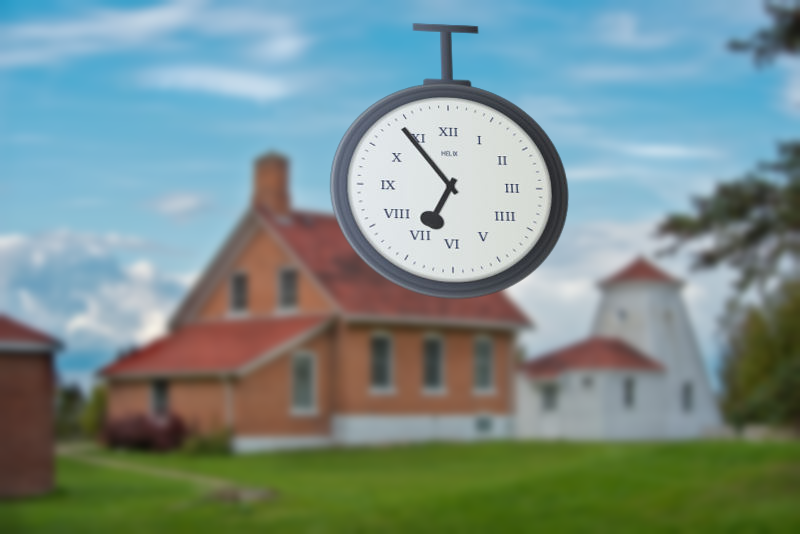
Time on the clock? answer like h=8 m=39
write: h=6 m=54
